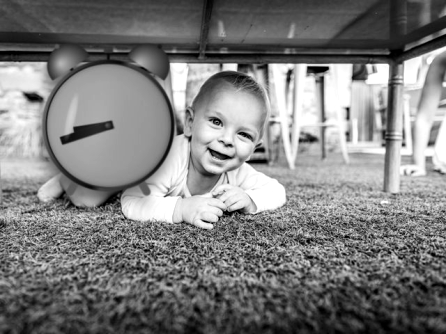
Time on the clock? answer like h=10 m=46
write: h=8 m=42
